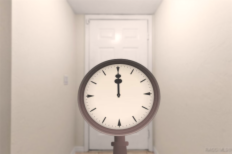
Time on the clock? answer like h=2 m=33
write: h=12 m=0
